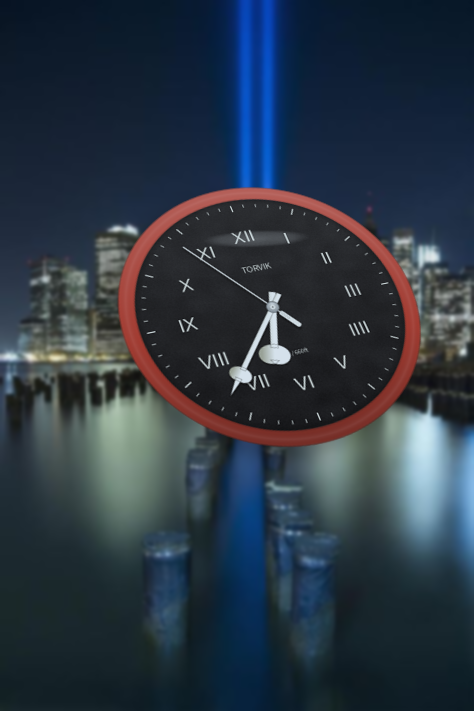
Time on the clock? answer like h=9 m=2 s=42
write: h=6 m=36 s=54
